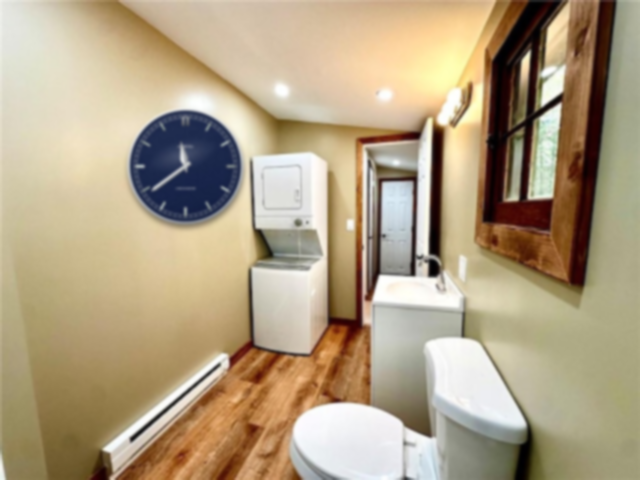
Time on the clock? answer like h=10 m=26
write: h=11 m=39
